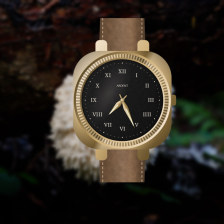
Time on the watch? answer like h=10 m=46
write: h=7 m=26
